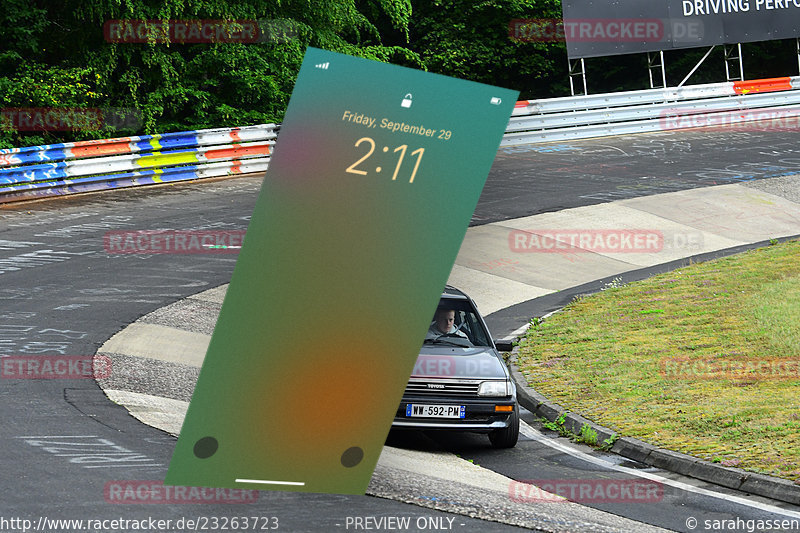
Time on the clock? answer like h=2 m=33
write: h=2 m=11
